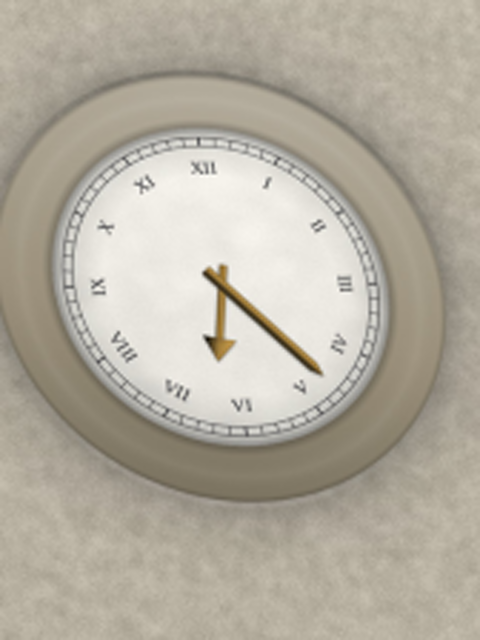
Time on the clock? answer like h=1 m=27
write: h=6 m=23
